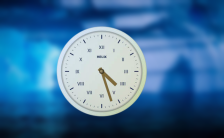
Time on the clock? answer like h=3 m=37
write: h=4 m=27
